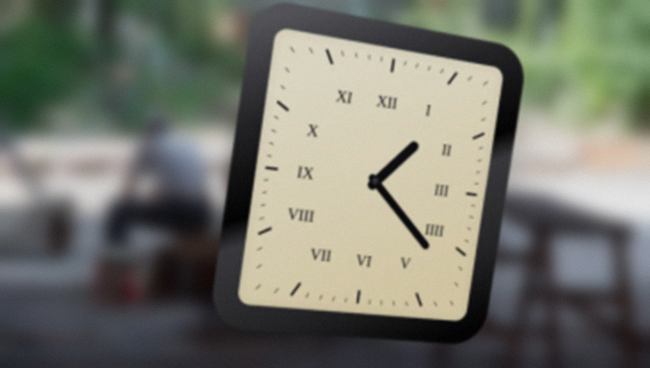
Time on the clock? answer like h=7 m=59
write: h=1 m=22
